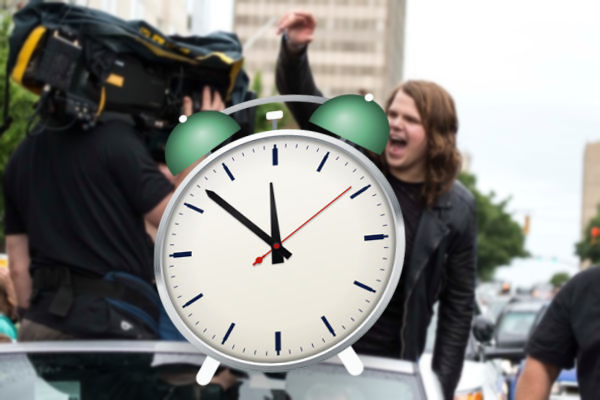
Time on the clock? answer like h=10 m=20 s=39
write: h=11 m=52 s=9
